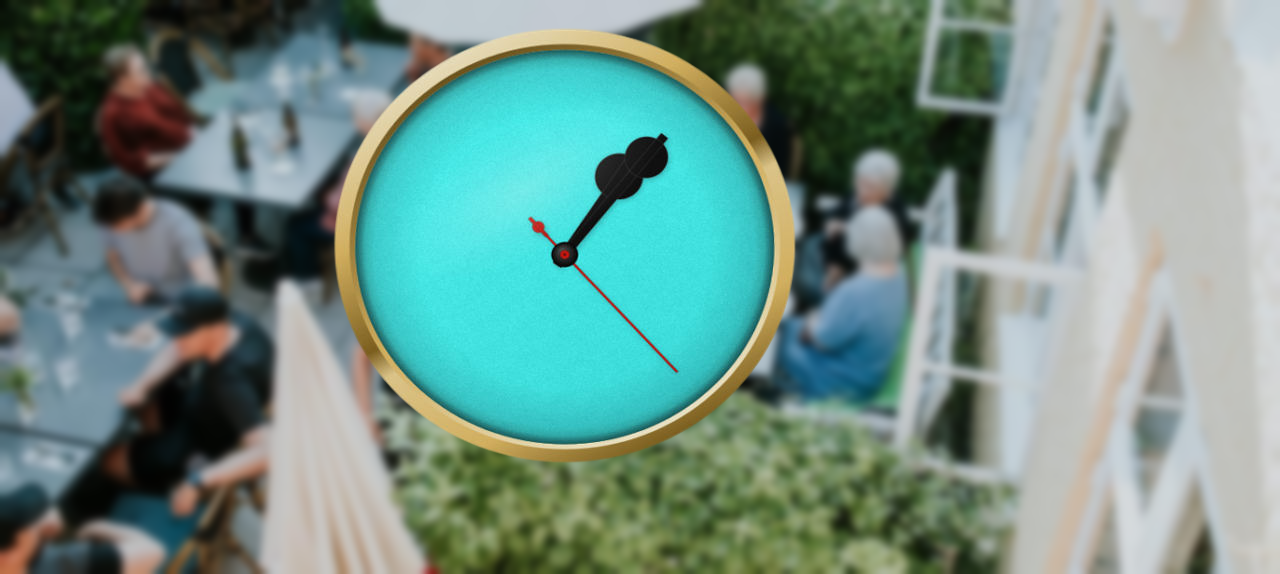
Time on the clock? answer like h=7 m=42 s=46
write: h=1 m=6 s=23
